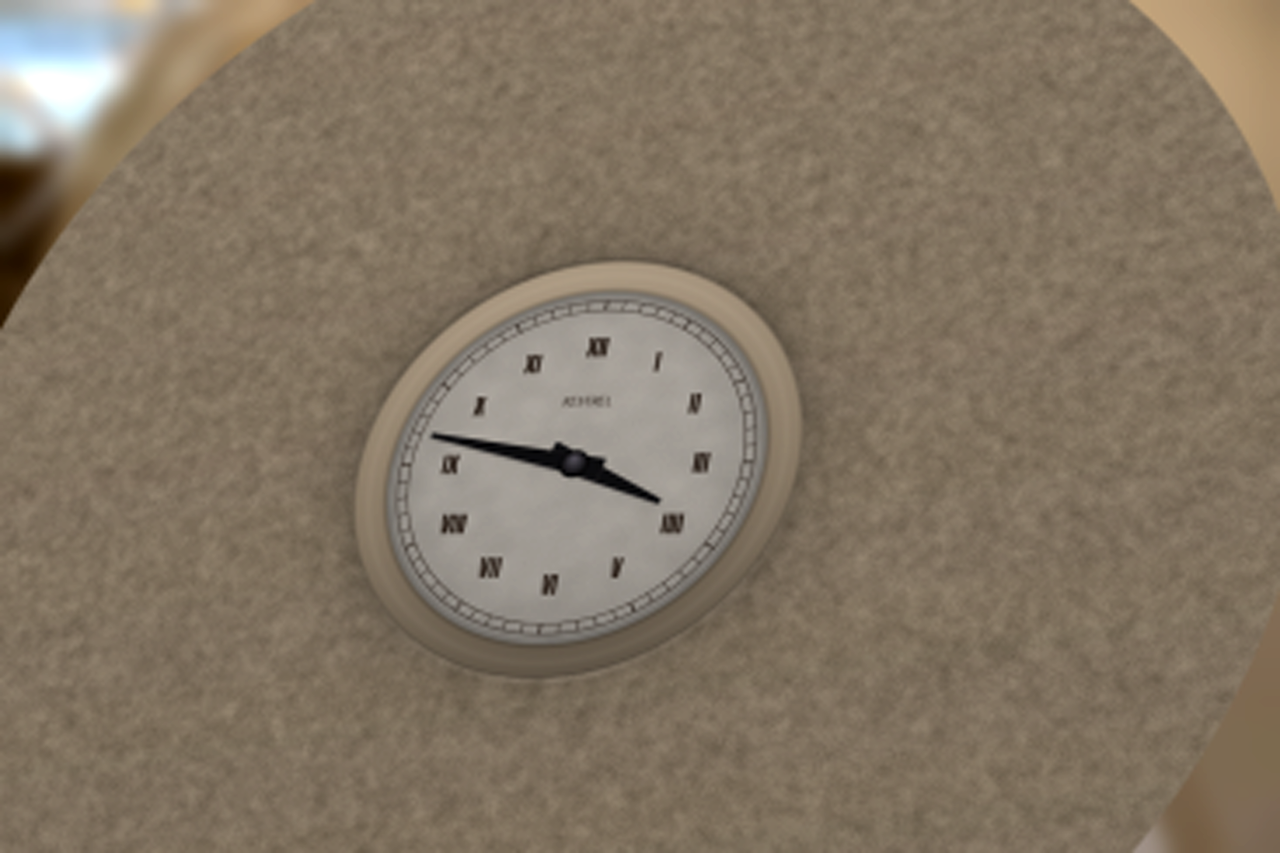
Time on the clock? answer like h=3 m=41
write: h=3 m=47
